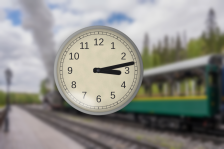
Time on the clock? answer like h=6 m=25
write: h=3 m=13
